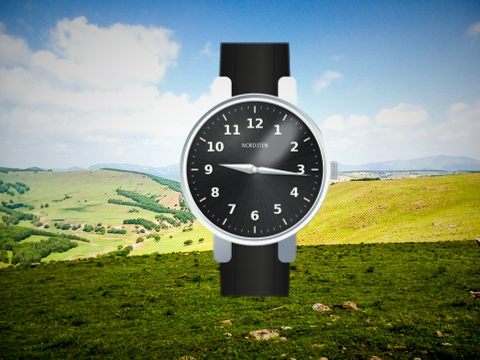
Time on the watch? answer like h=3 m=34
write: h=9 m=16
